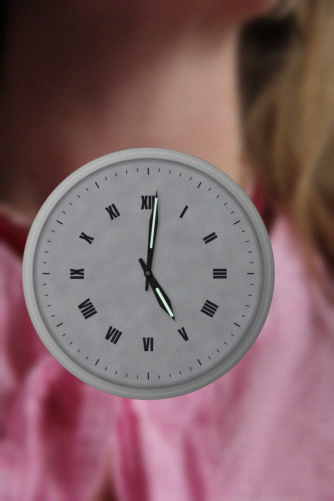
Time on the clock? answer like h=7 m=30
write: h=5 m=1
